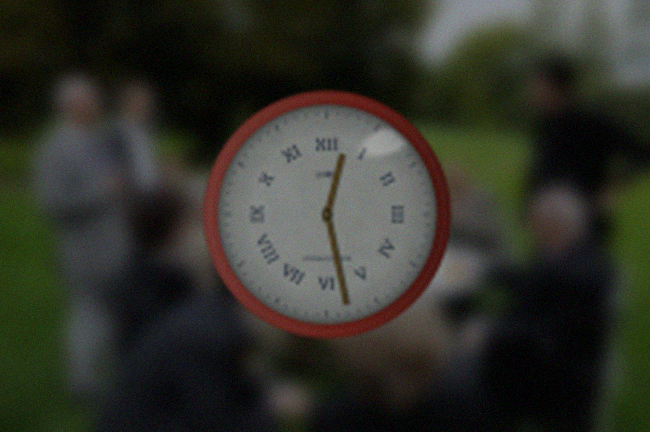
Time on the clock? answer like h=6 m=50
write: h=12 m=28
